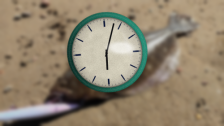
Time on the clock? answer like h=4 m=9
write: h=6 m=3
